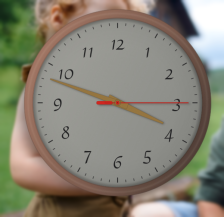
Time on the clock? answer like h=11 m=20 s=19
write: h=3 m=48 s=15
